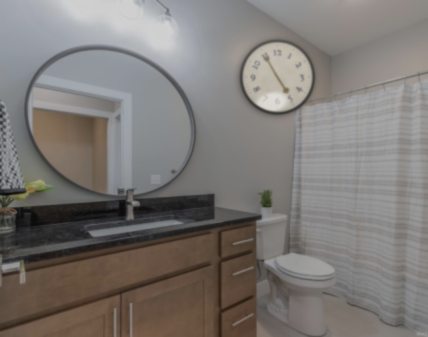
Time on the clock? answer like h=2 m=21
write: h=4 m=55
